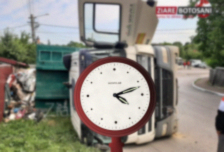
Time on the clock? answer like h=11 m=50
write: h=4 m=12
